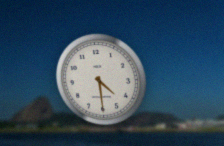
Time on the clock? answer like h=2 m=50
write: h=4 m=30
